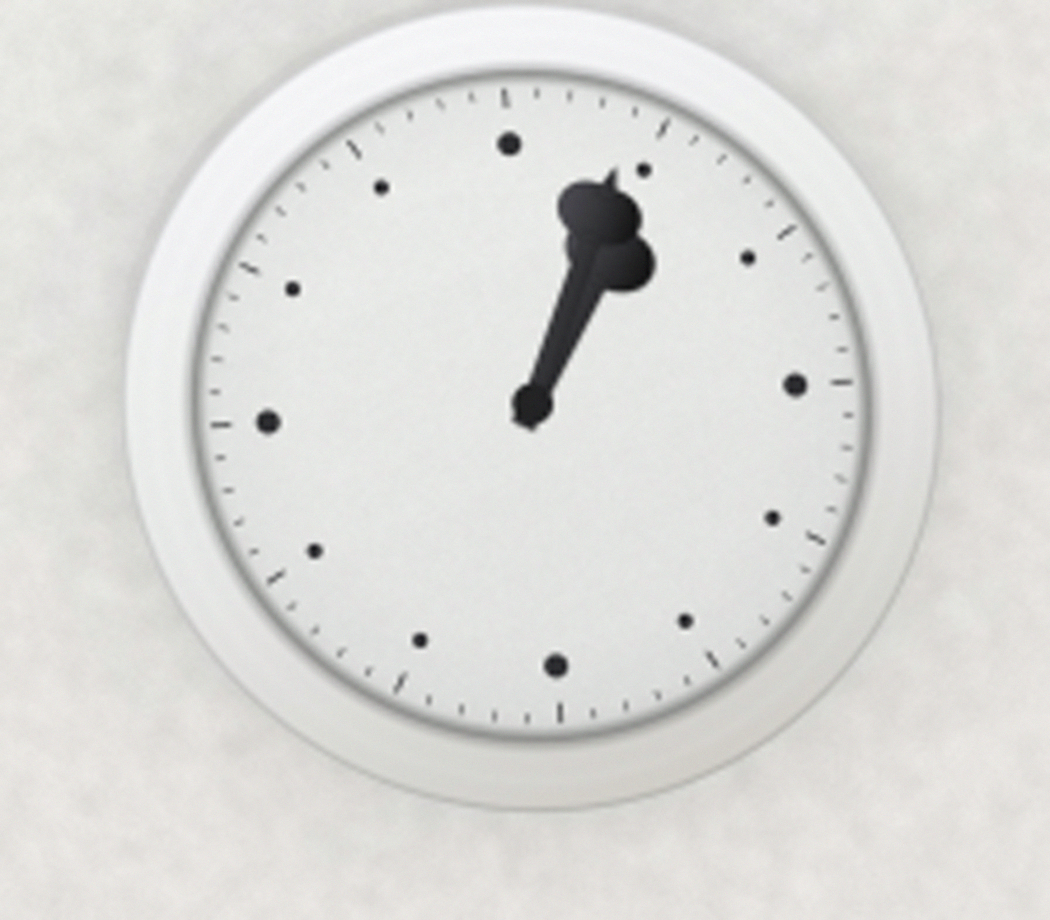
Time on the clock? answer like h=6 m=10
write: h=1 m=4
